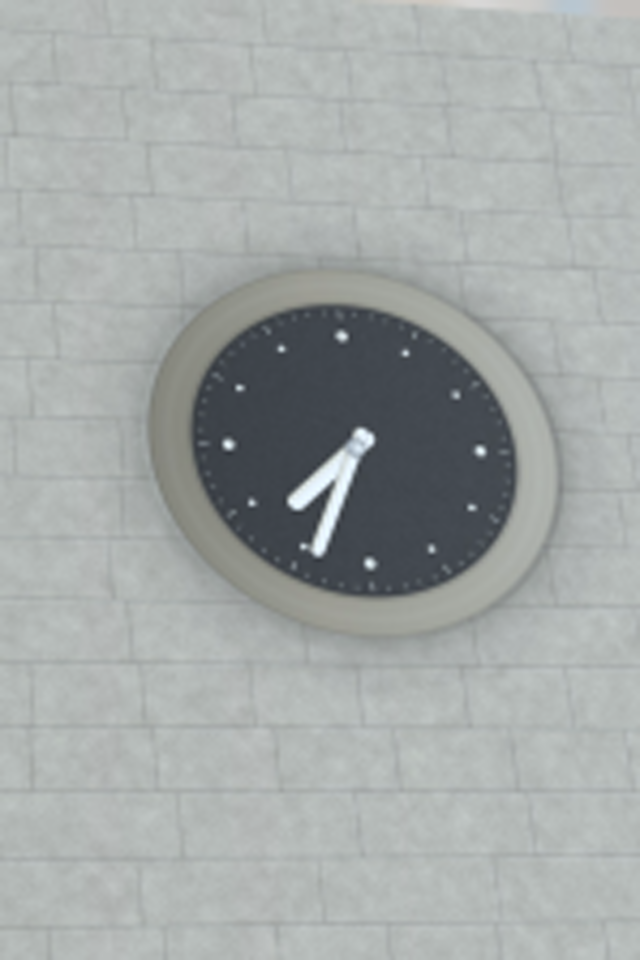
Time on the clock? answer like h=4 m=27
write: h=7 m=34
